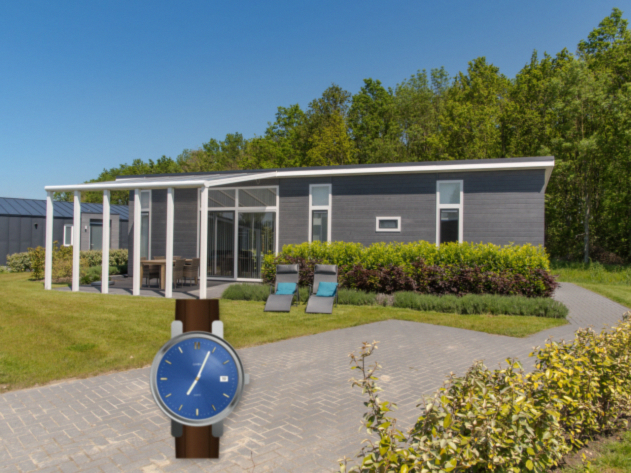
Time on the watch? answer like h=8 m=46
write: h=7 m=4
